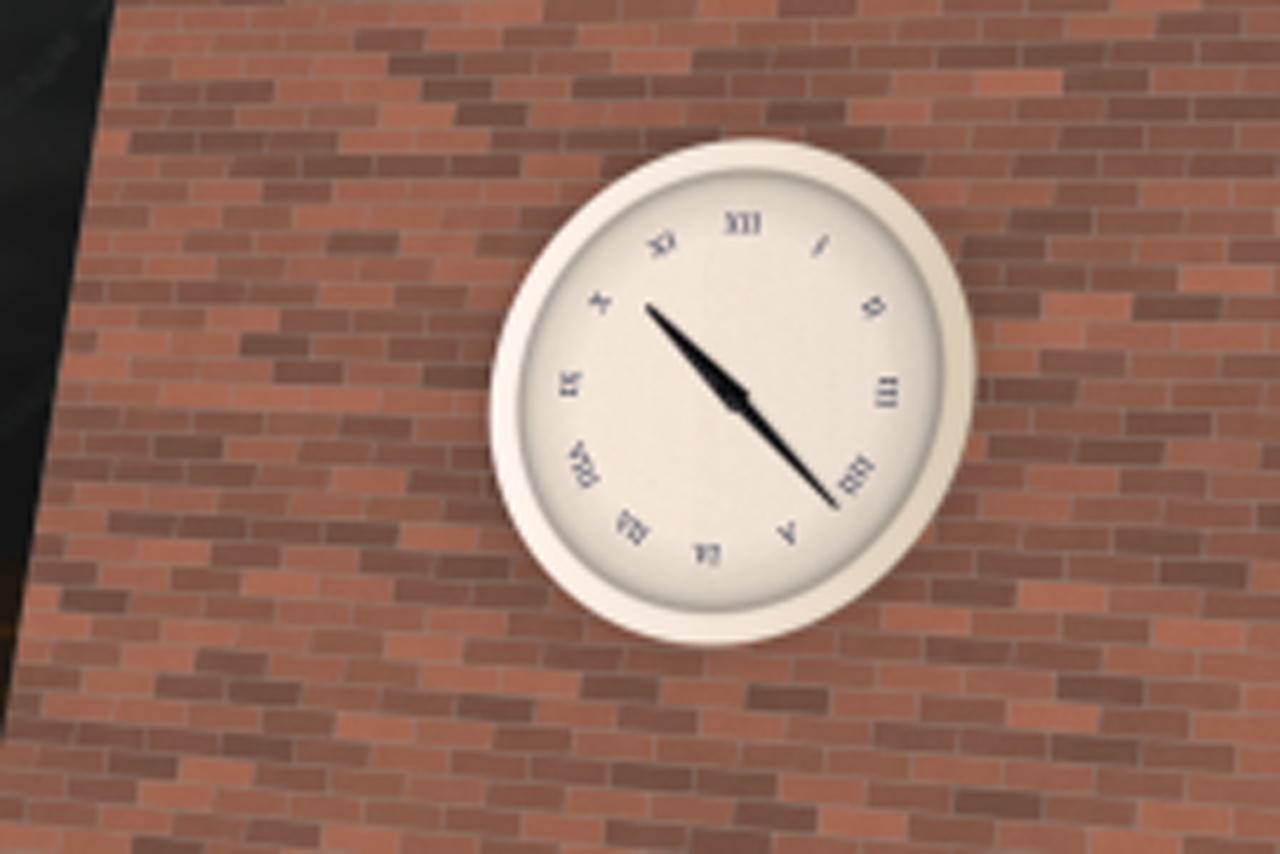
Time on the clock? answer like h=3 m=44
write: h=10 m=22
